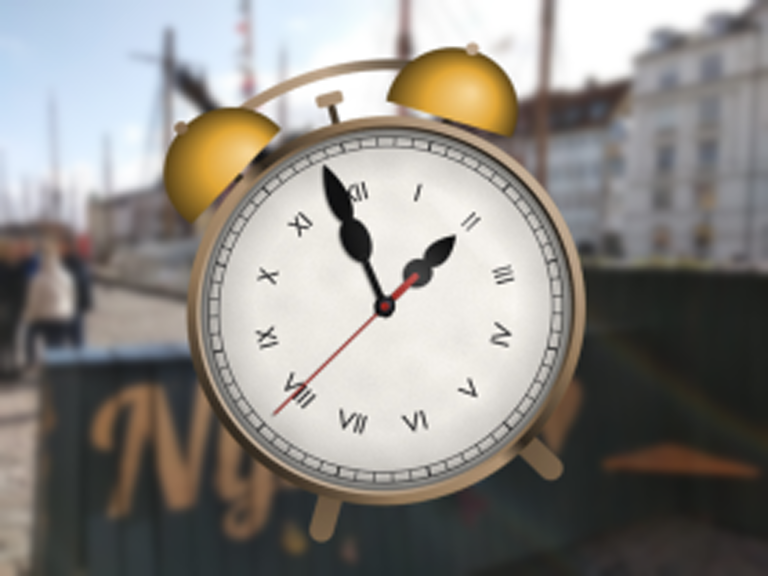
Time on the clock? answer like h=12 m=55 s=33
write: h=1 m=58 s=40
